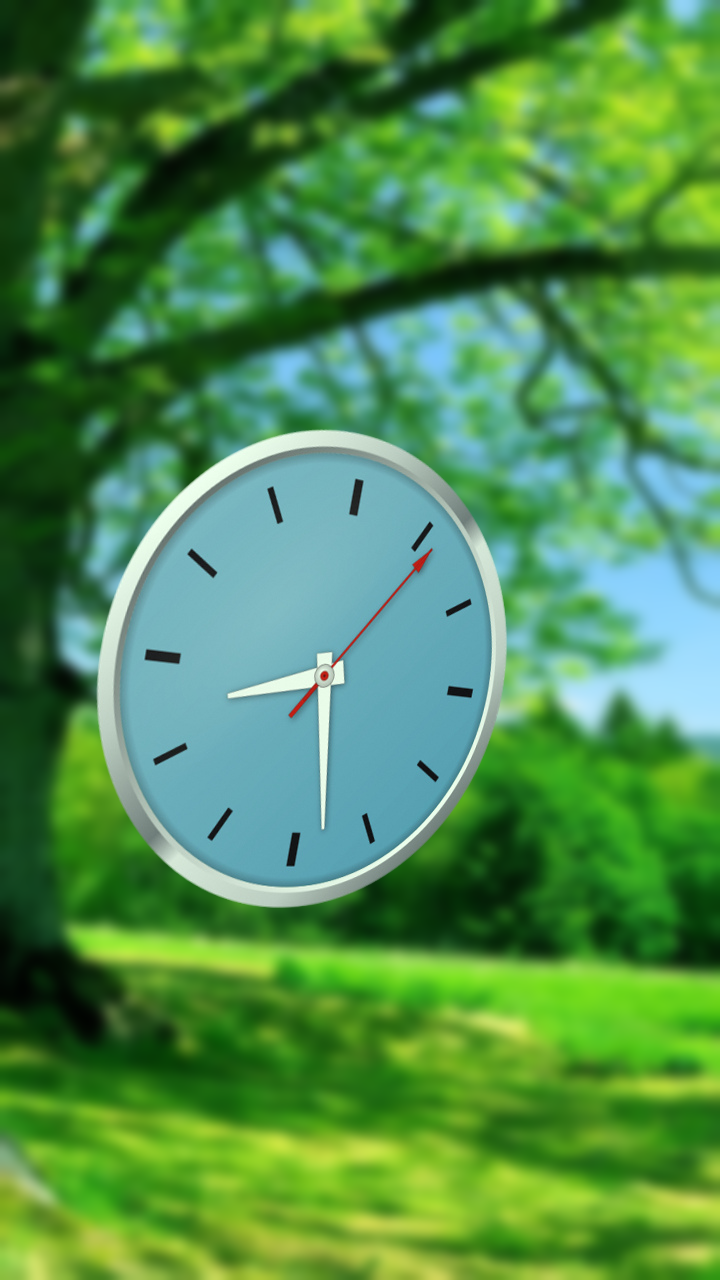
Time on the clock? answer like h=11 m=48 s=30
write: h=8 m=28 s=6
